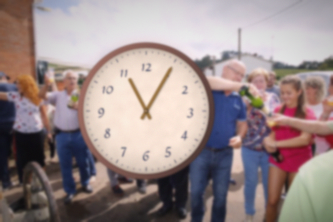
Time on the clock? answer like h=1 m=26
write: h=11 m=5
